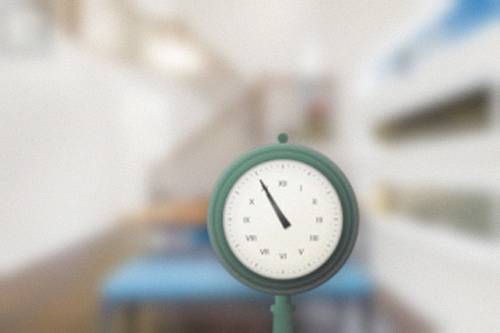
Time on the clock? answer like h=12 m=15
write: h=10 m=55
